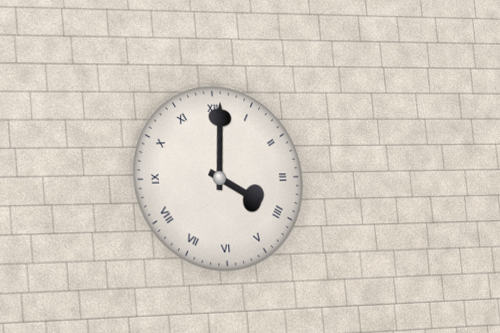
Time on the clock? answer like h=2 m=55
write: h=4 m=1
